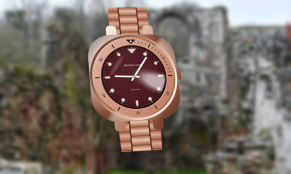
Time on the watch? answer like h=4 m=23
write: h=9 m=6
